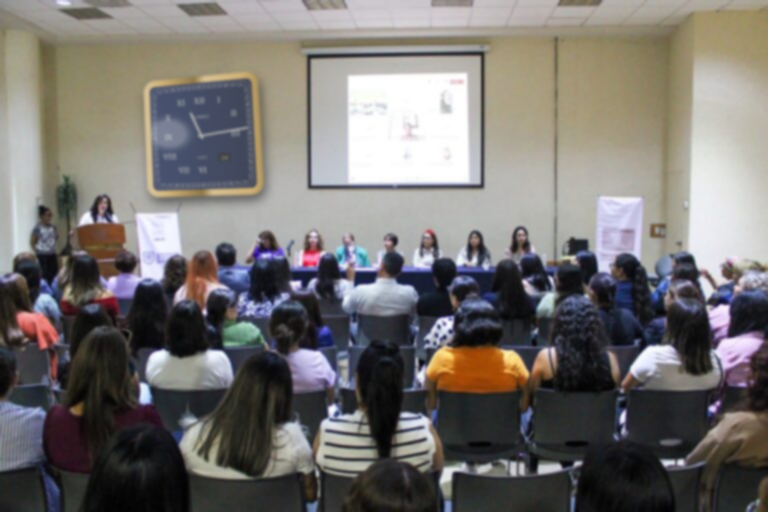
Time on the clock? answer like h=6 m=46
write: h=11 m=14
